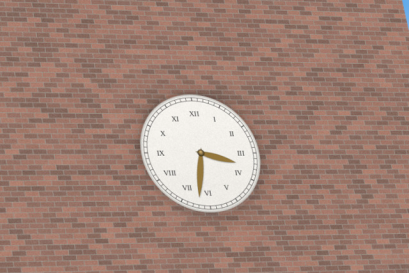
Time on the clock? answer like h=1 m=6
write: h=3 m=32
